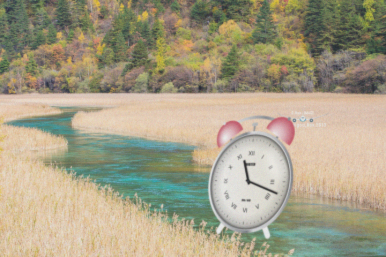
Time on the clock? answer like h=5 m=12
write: h=11 m=18
